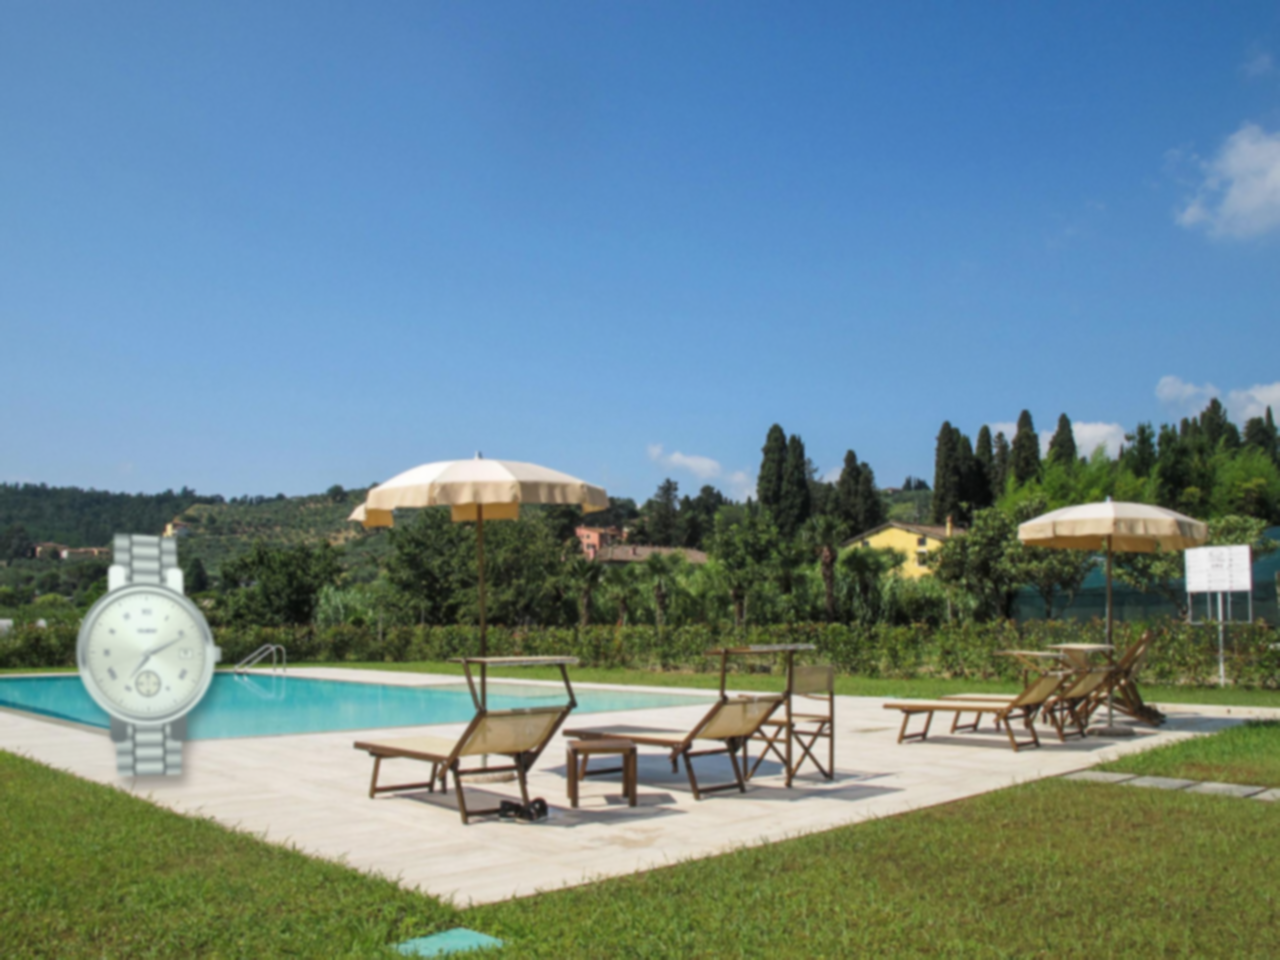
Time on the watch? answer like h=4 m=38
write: h=7 m=11
